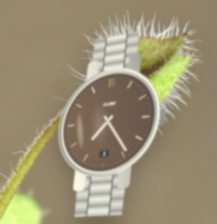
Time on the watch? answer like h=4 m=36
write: h=7 m=24
